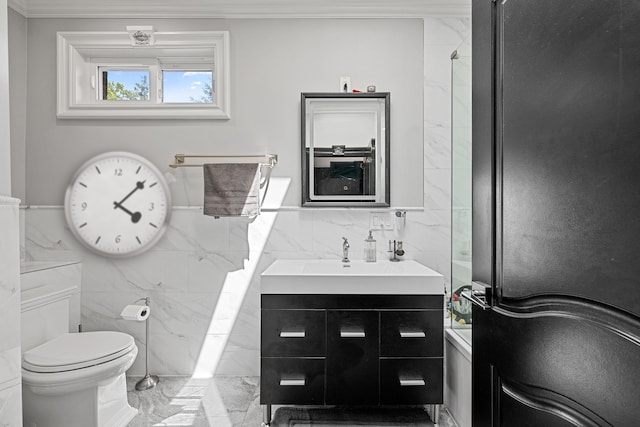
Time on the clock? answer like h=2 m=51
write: h=4 m=8
